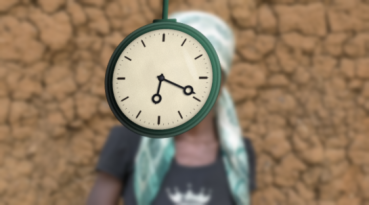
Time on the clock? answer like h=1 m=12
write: h=6 m=19
